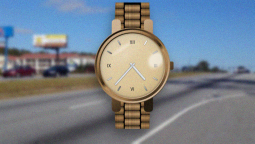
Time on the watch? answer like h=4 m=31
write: h=4 m=37
